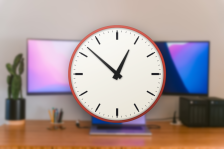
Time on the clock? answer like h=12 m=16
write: h=12 m=52
